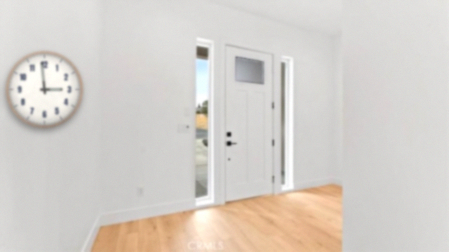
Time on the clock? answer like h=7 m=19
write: h=2 m=59
